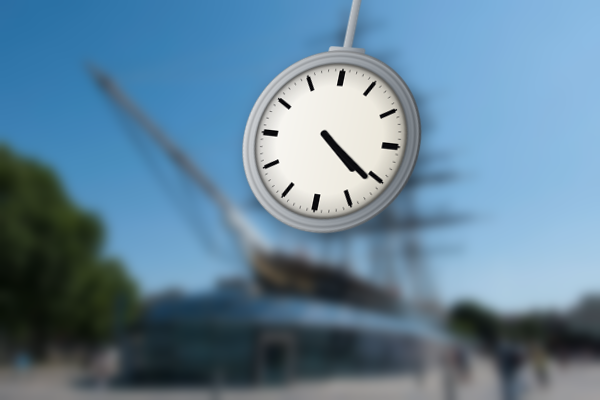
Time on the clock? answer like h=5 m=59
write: h=4 m=21
